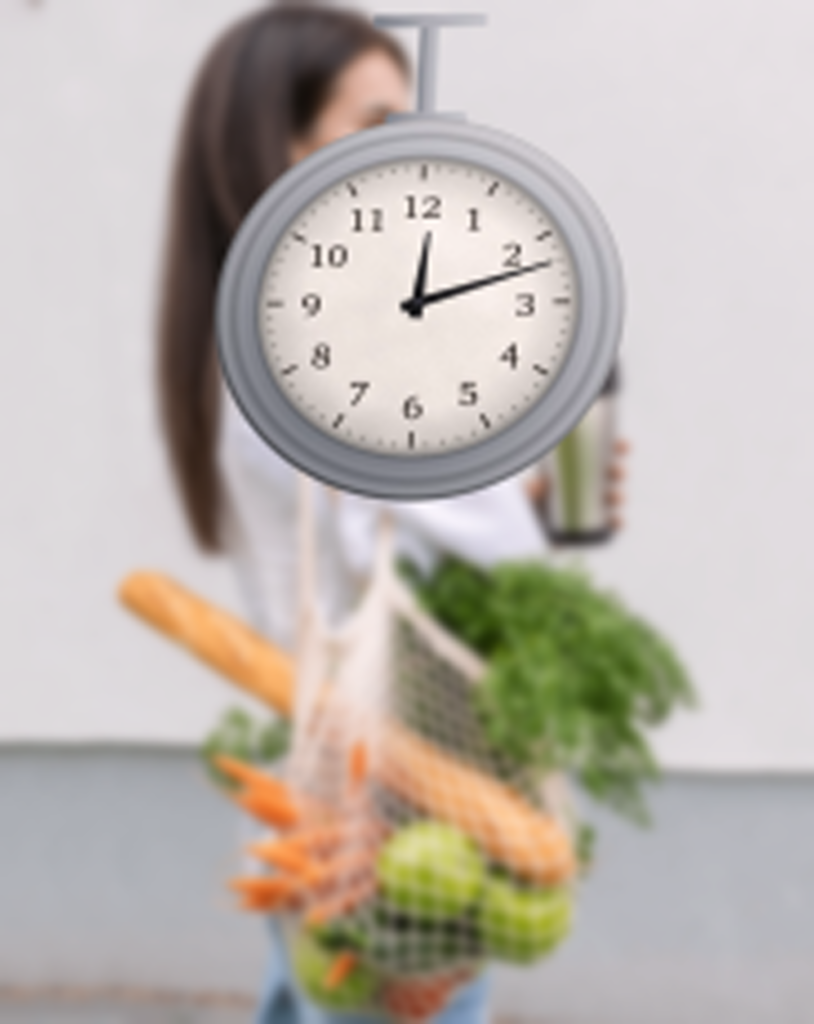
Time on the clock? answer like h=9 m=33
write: h=12 m=12
